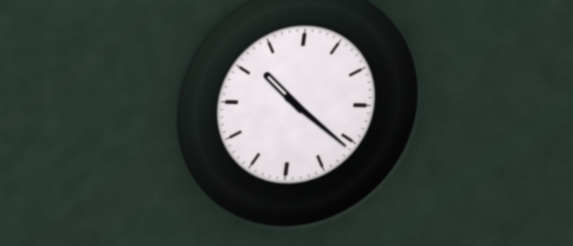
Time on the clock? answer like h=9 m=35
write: h=10 m=21
